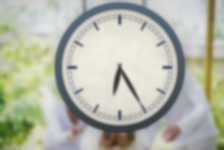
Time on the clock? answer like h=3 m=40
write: h=6 m=25
